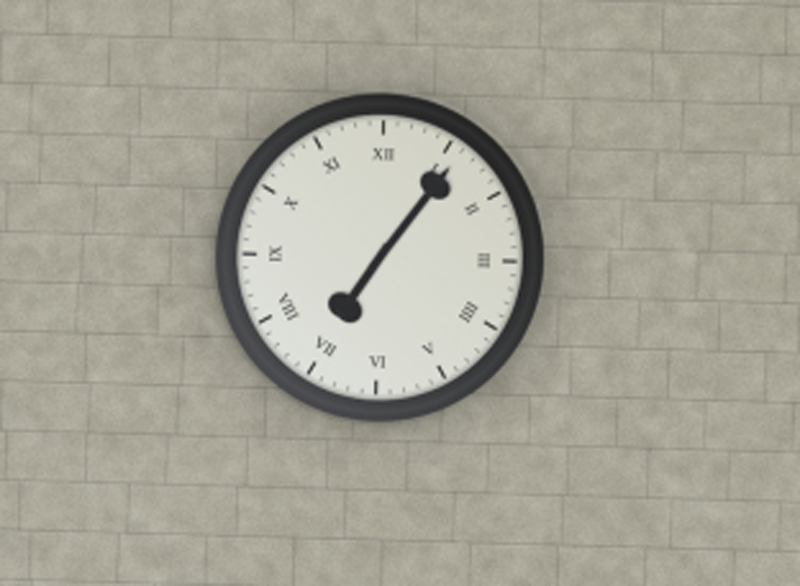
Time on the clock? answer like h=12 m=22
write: h=7 m=6
